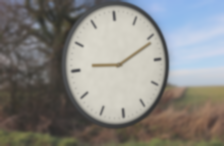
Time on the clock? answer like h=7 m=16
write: h=9 m=11
